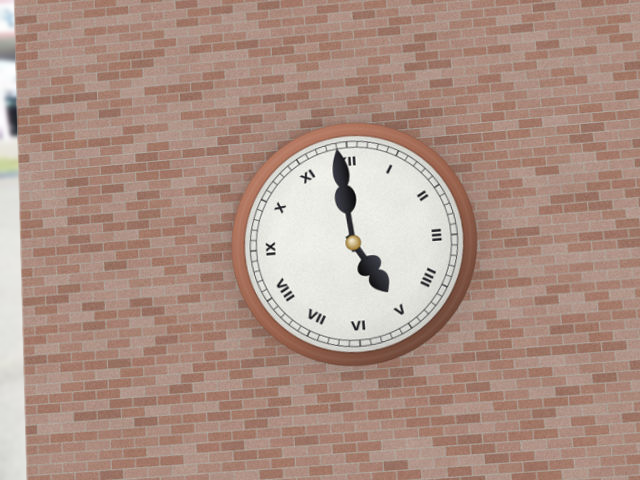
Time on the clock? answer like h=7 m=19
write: h=4 m=59
